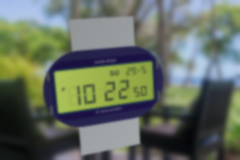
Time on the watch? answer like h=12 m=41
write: h=10 m=22
